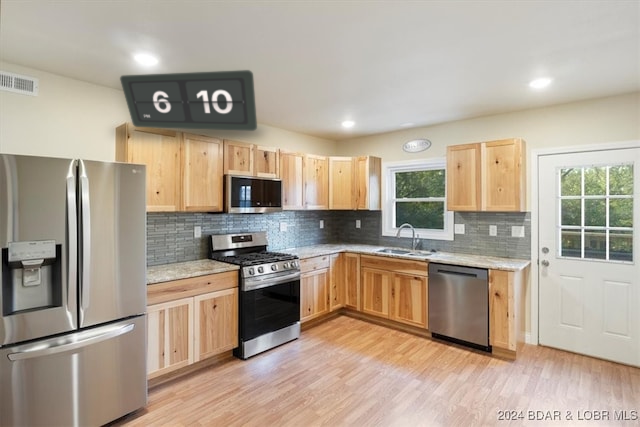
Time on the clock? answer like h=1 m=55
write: h=6 m=10
